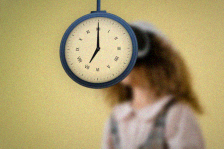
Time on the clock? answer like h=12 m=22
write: h=7 m=0
